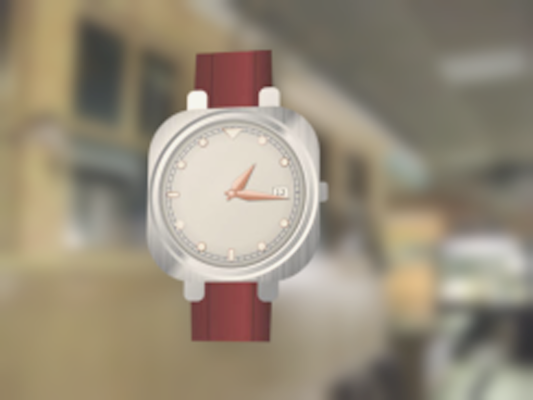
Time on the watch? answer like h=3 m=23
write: h=1 m=16
